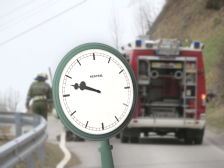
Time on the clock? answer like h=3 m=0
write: h=9 m=48
